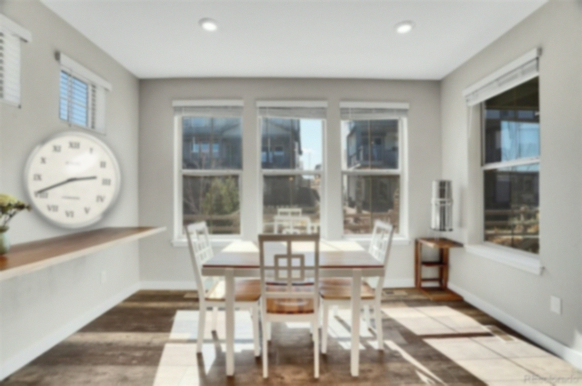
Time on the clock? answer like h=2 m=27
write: h=2 m=41
